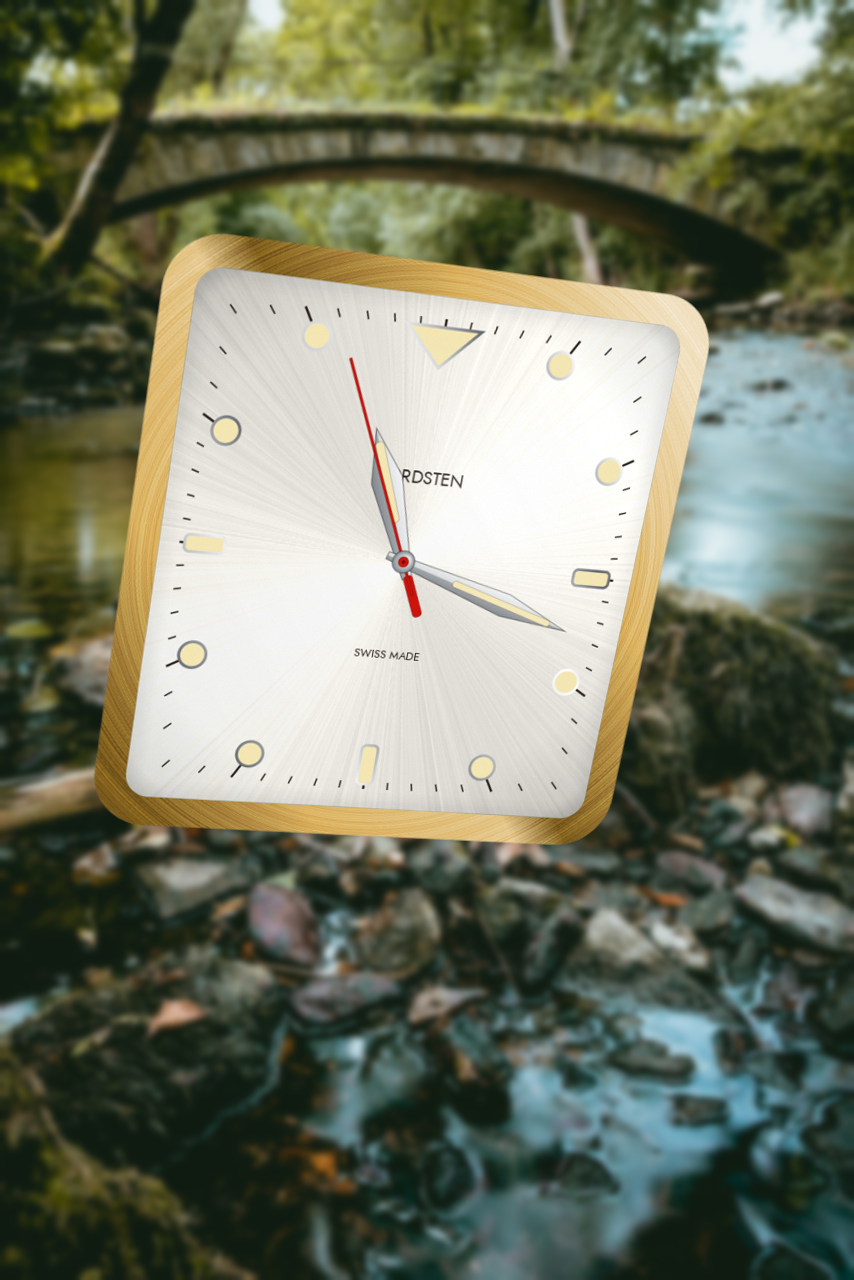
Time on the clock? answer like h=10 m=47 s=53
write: h=11 m=17 s=56
